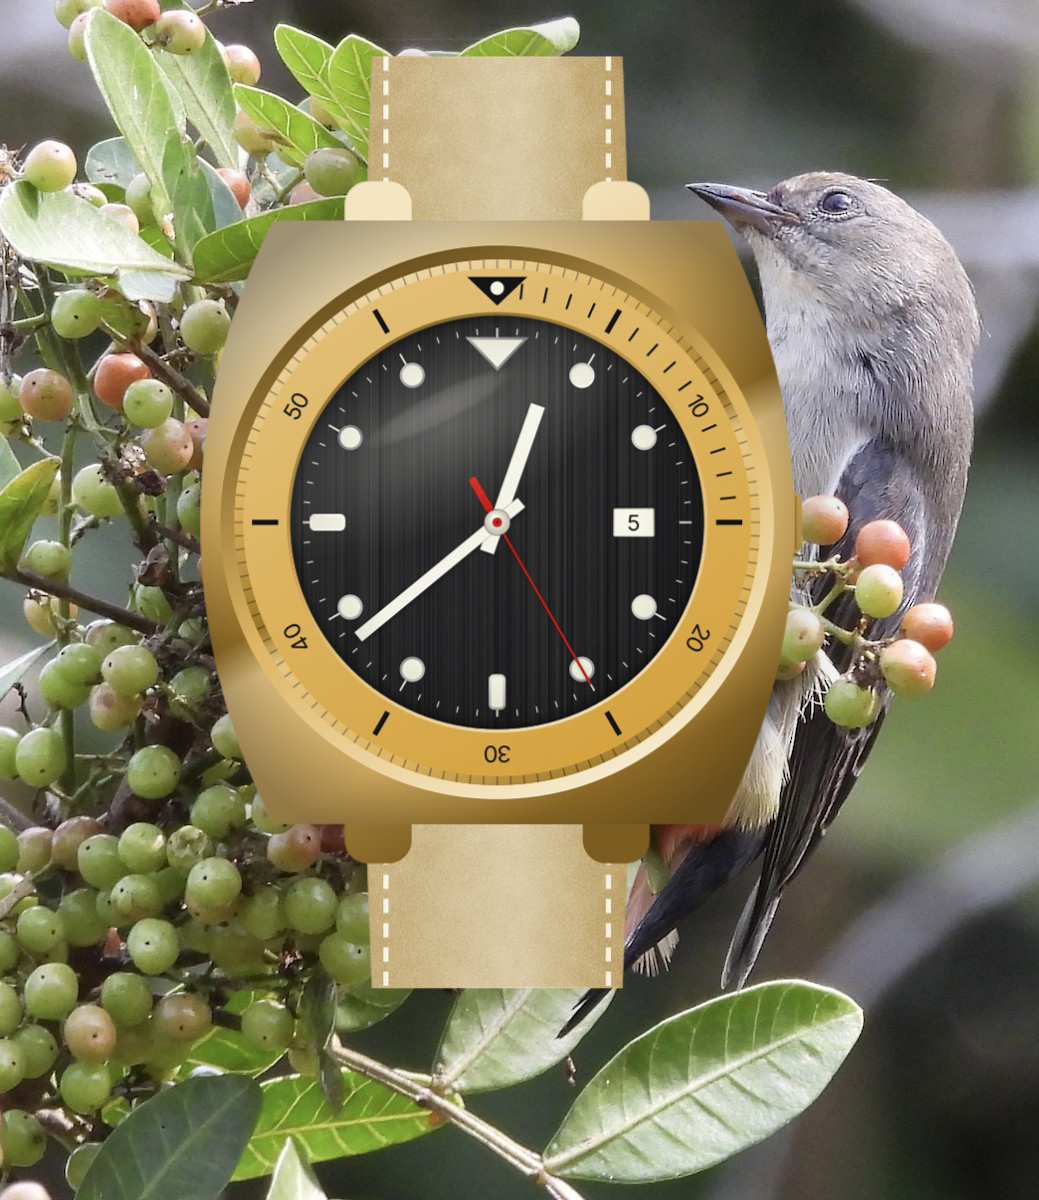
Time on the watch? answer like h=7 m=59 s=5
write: h=12 m=38 s=25
